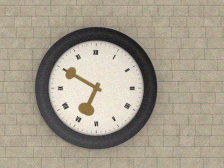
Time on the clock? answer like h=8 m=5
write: h=6 m=50
